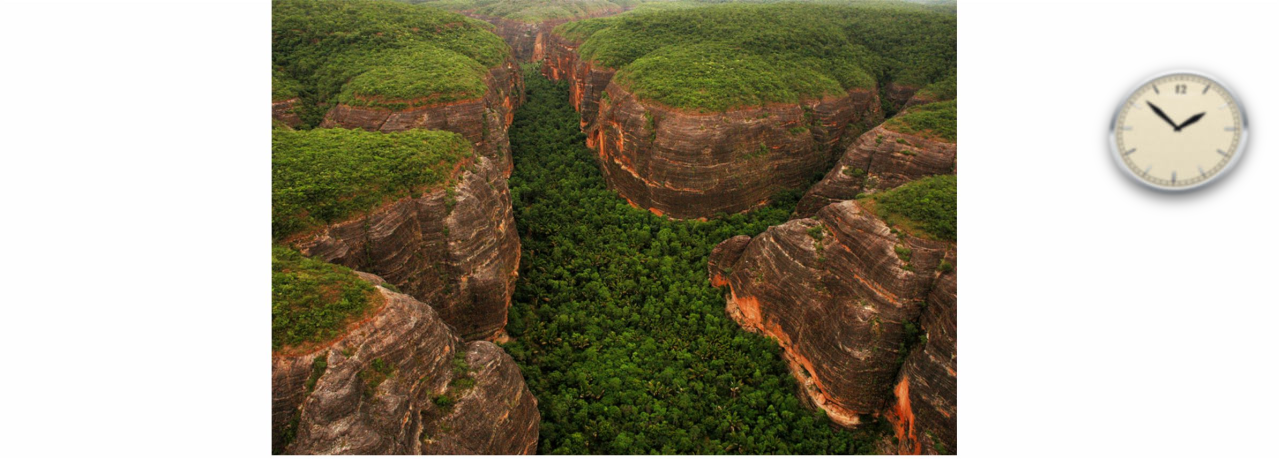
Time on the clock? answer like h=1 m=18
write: h=1 m=52
